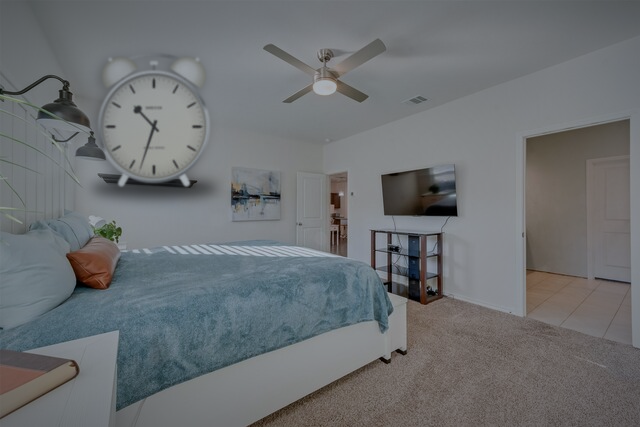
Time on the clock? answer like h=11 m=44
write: h=10 m=33
